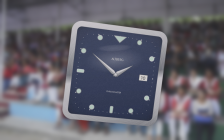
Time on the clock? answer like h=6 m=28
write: h=1 m=51
